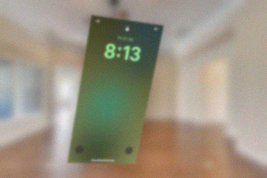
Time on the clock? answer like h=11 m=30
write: h=8 m=13
